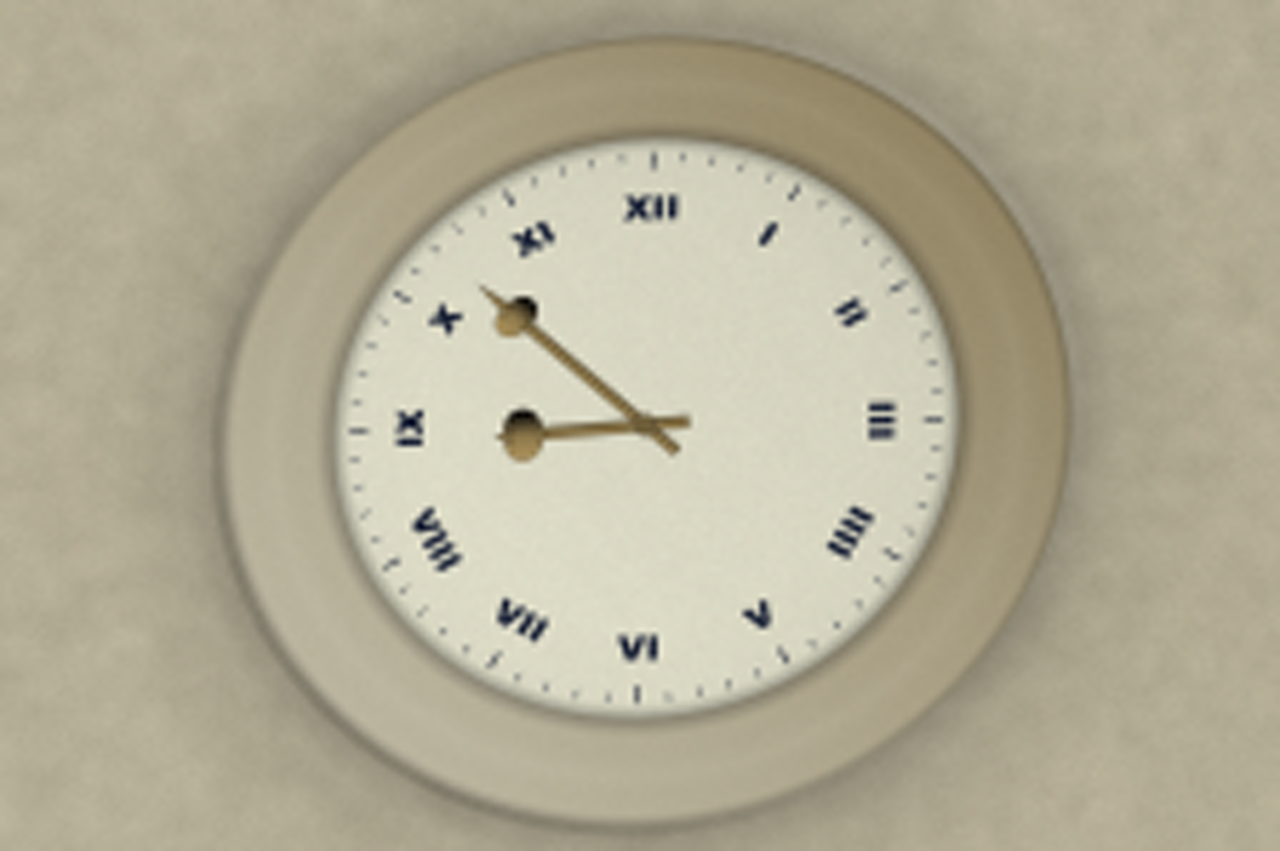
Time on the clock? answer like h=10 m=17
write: h=8 m=52
